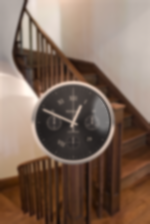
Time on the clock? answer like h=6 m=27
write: h=12 m=49
